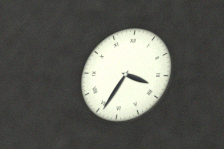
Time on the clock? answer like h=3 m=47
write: h=3 m=34
